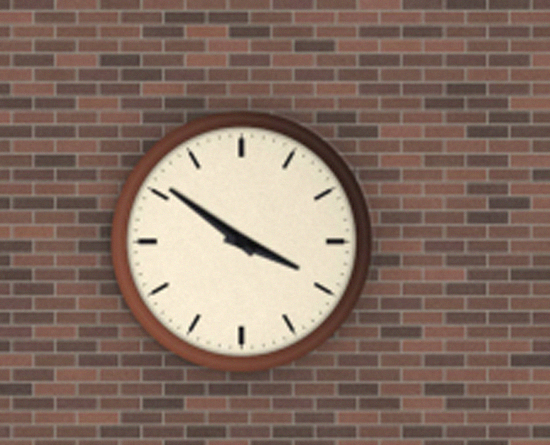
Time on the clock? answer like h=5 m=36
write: h=3 m=51
